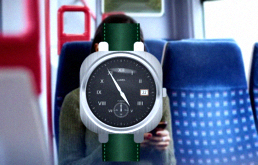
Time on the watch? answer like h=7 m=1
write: h=4 m=55
